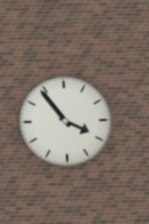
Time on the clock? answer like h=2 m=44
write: h=3 m=54
